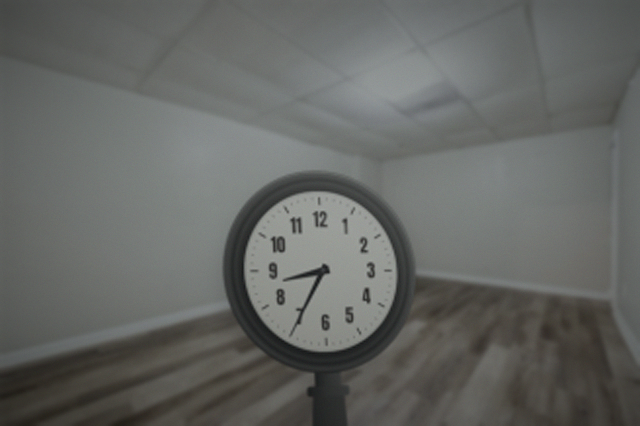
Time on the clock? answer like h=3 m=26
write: h=8 m=35
